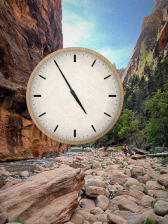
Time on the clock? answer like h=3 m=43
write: h=4 m=55
